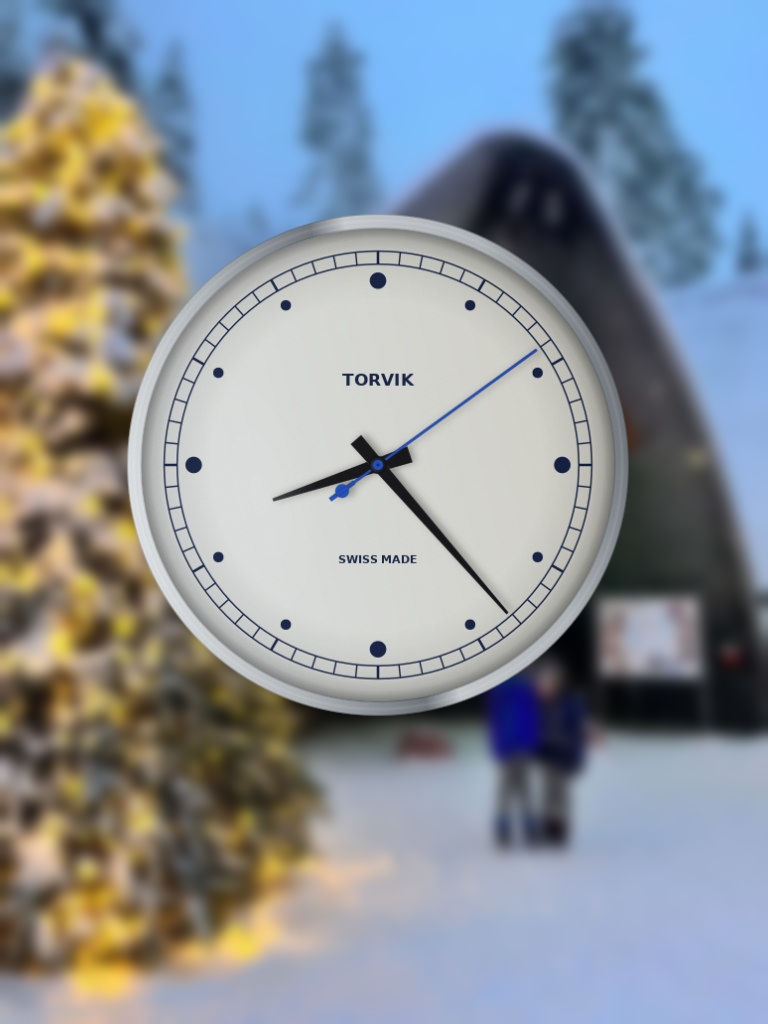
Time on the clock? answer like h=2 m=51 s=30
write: h=8 m=23 s=9
